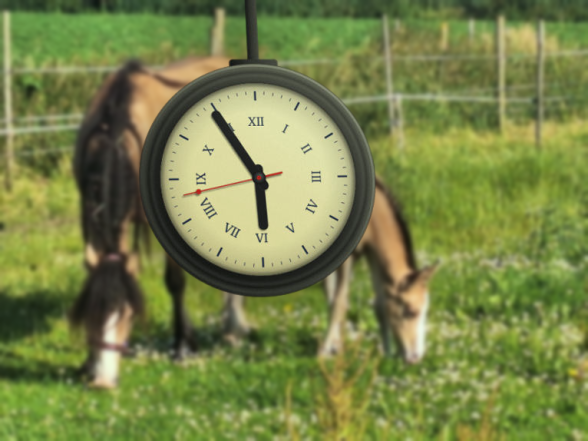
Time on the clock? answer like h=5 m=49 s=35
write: h=5 m=54 s=43
